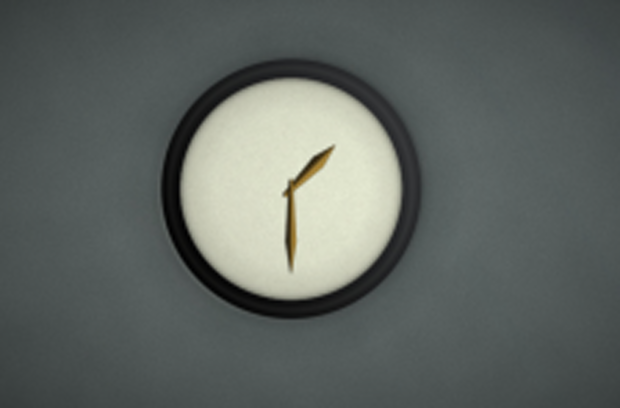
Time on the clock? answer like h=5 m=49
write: h=1 m=30
